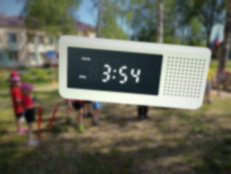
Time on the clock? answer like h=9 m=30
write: h=3 m=54
